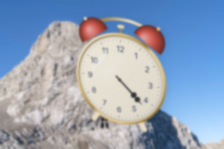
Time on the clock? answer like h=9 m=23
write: h=4 m=22
